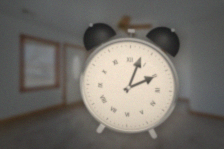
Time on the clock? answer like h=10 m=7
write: h=2 m=3
